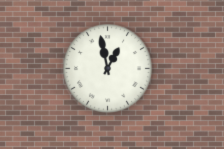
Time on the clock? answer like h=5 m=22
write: h=12 m=58
